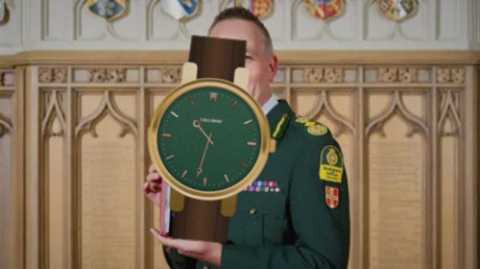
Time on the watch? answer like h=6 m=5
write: h=10 m=32
